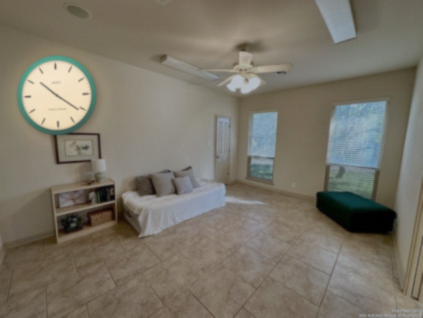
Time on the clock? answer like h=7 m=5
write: h=10 m=21
